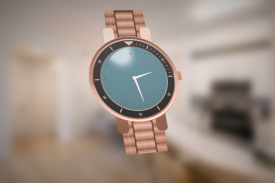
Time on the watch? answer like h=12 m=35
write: h=2 m=28
